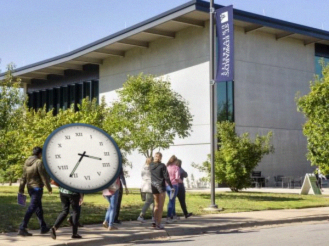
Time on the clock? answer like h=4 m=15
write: h=3 m=36
